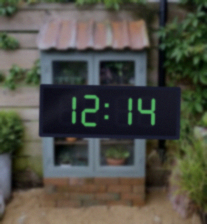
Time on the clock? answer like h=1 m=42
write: h=12 m=14
